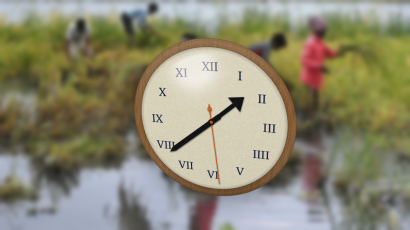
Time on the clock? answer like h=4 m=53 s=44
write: h=1 m=38 s=29
